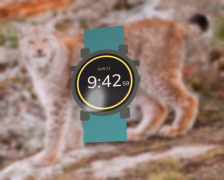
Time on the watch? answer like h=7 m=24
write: h=9 m=42
